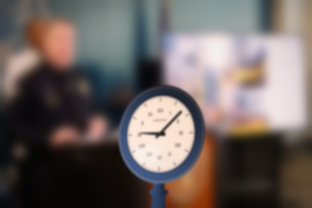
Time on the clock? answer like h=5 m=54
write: h=9 m=8
